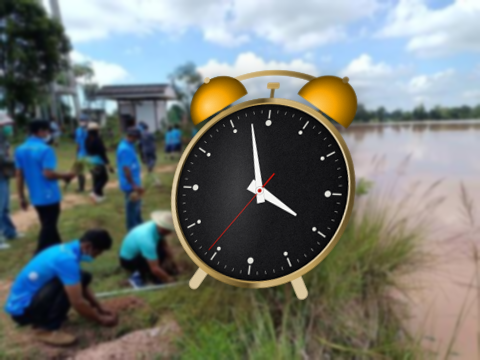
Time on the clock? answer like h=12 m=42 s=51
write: h=3 m=57 s=36
